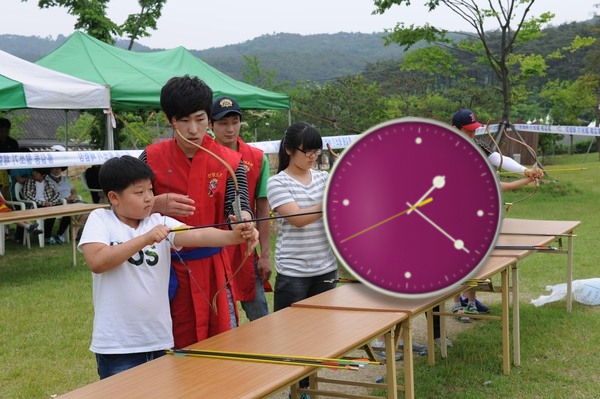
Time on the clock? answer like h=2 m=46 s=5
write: h=1 m=20 s=40
